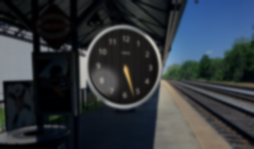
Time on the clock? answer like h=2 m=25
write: h=5 m=27
